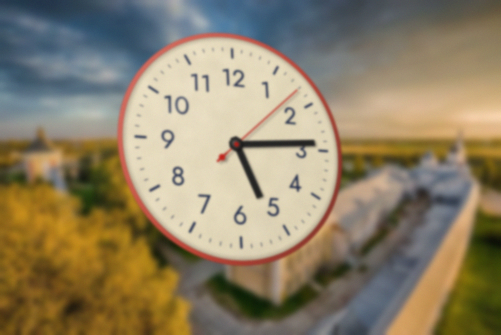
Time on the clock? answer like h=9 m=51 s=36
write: h=5 m=14 s=8
